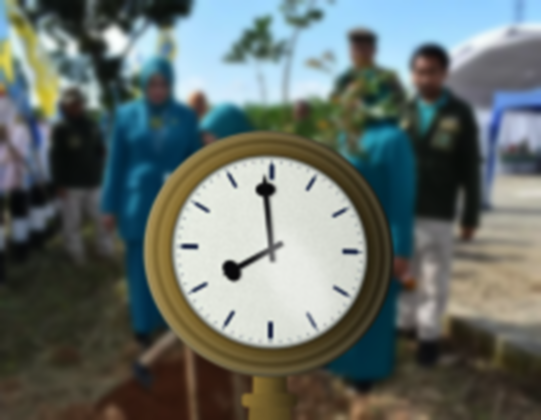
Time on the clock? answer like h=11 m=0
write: h=7 m=59
